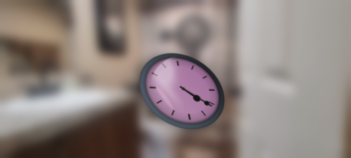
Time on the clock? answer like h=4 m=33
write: h=4 m=21
